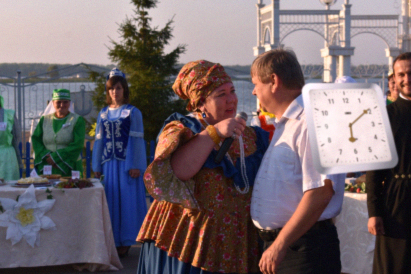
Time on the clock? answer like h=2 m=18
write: h=6 m=9
